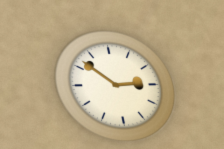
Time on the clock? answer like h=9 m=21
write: h=2 m=52
